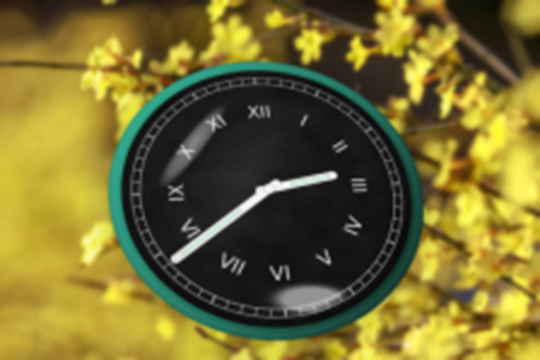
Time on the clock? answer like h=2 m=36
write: h=2 m=39
